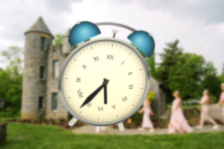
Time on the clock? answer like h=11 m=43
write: h=5 m=36
